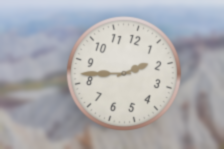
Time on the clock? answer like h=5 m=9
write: h=1 m=42
